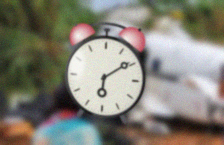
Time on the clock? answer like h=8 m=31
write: h=6 m=9
